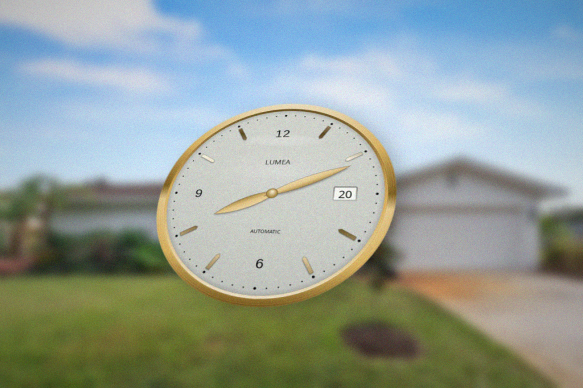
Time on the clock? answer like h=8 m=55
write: h=8 m=11
